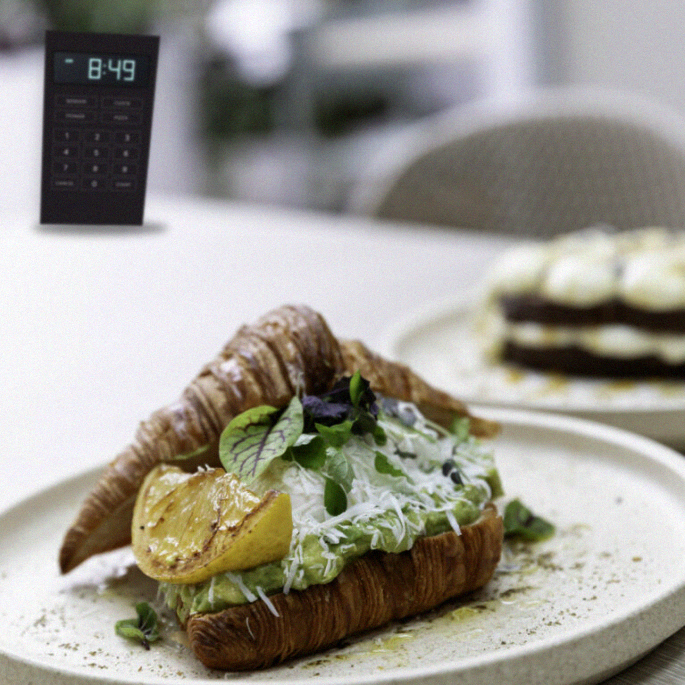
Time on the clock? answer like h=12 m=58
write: h=8 m=49
